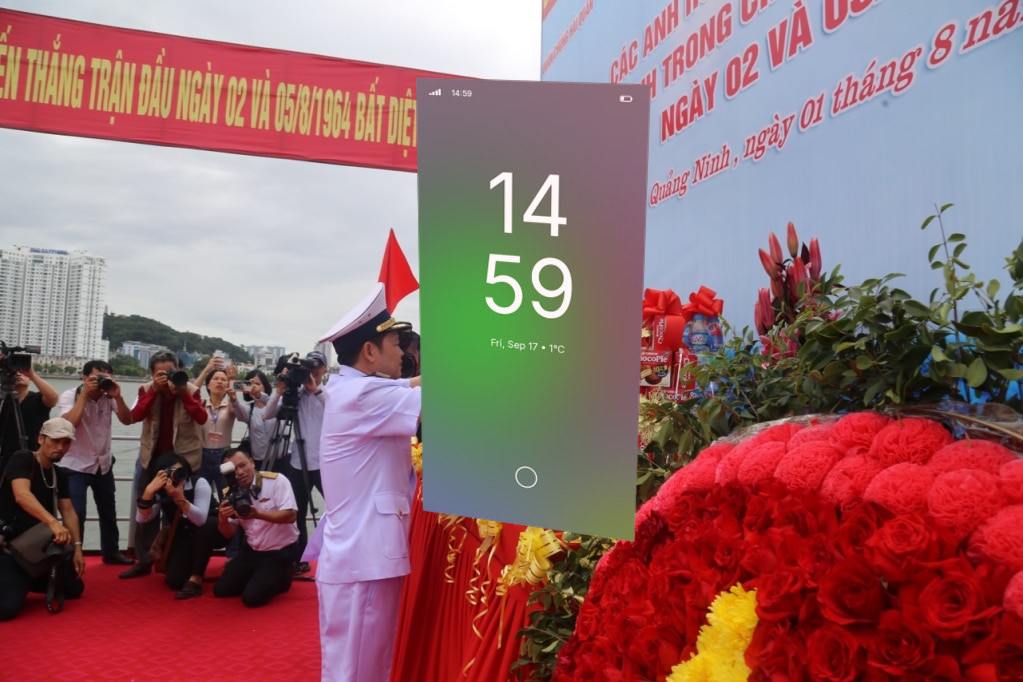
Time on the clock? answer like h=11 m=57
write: h=14 m=59
